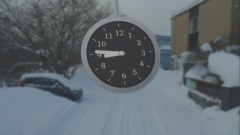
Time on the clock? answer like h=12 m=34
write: h=8 m=46
